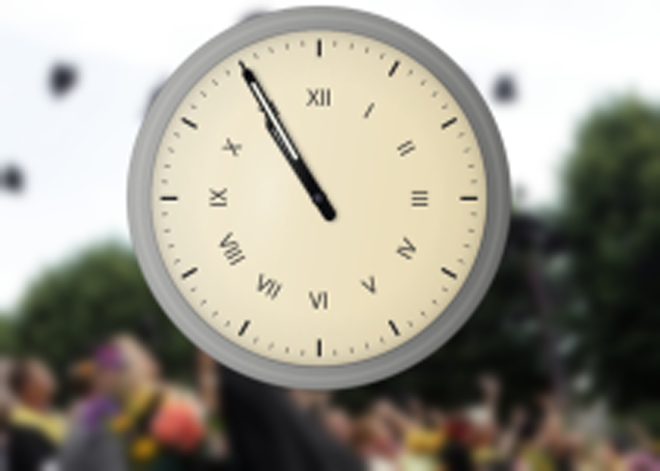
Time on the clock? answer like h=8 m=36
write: h=10 m=55
